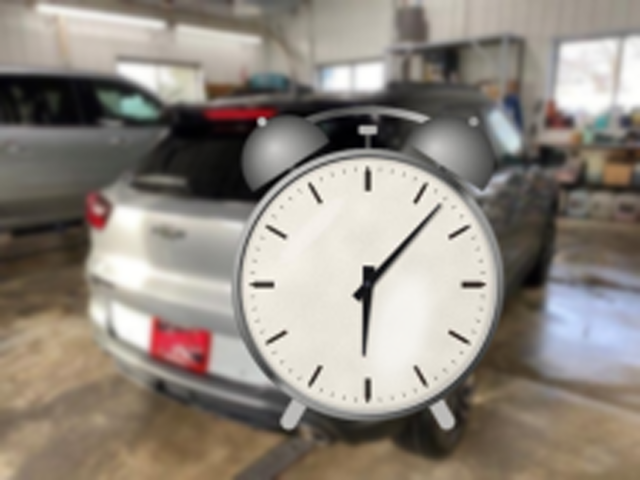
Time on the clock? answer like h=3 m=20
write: h=6 m=7
